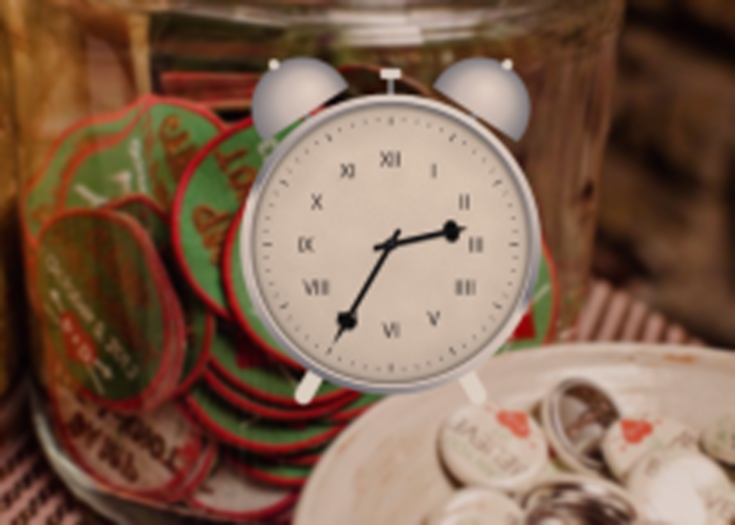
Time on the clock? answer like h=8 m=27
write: h=2 m=35
